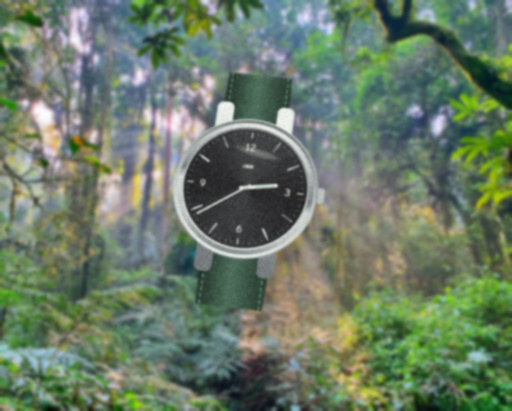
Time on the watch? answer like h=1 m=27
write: h=2 m=39
